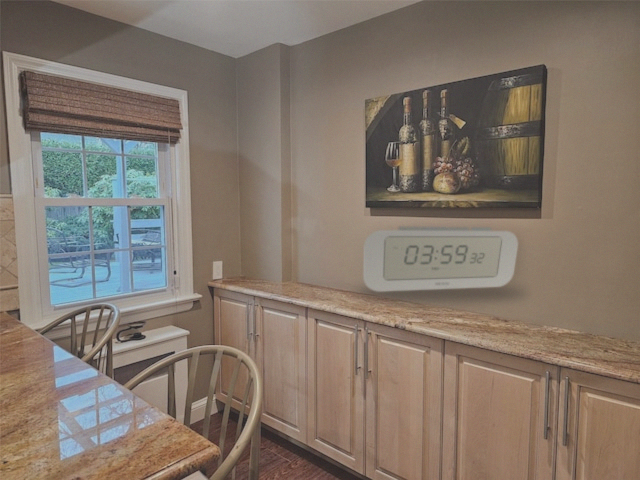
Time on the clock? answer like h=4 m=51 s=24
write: h=3 m=59 s=32
